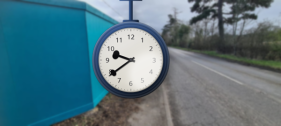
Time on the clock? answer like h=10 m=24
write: h=9 m=39
